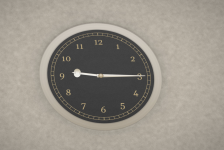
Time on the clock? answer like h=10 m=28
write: h=9 m=15
